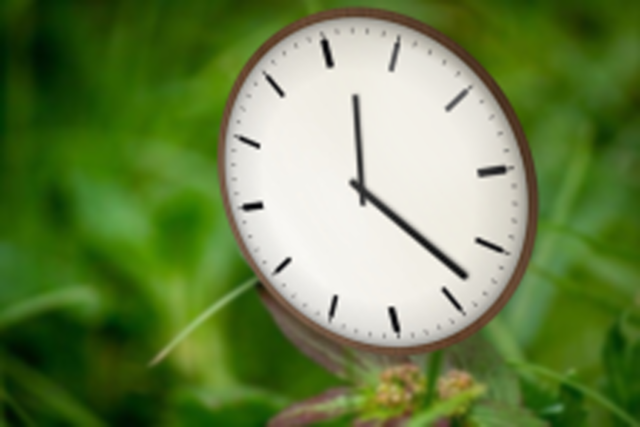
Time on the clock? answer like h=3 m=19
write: h=12 m=23
